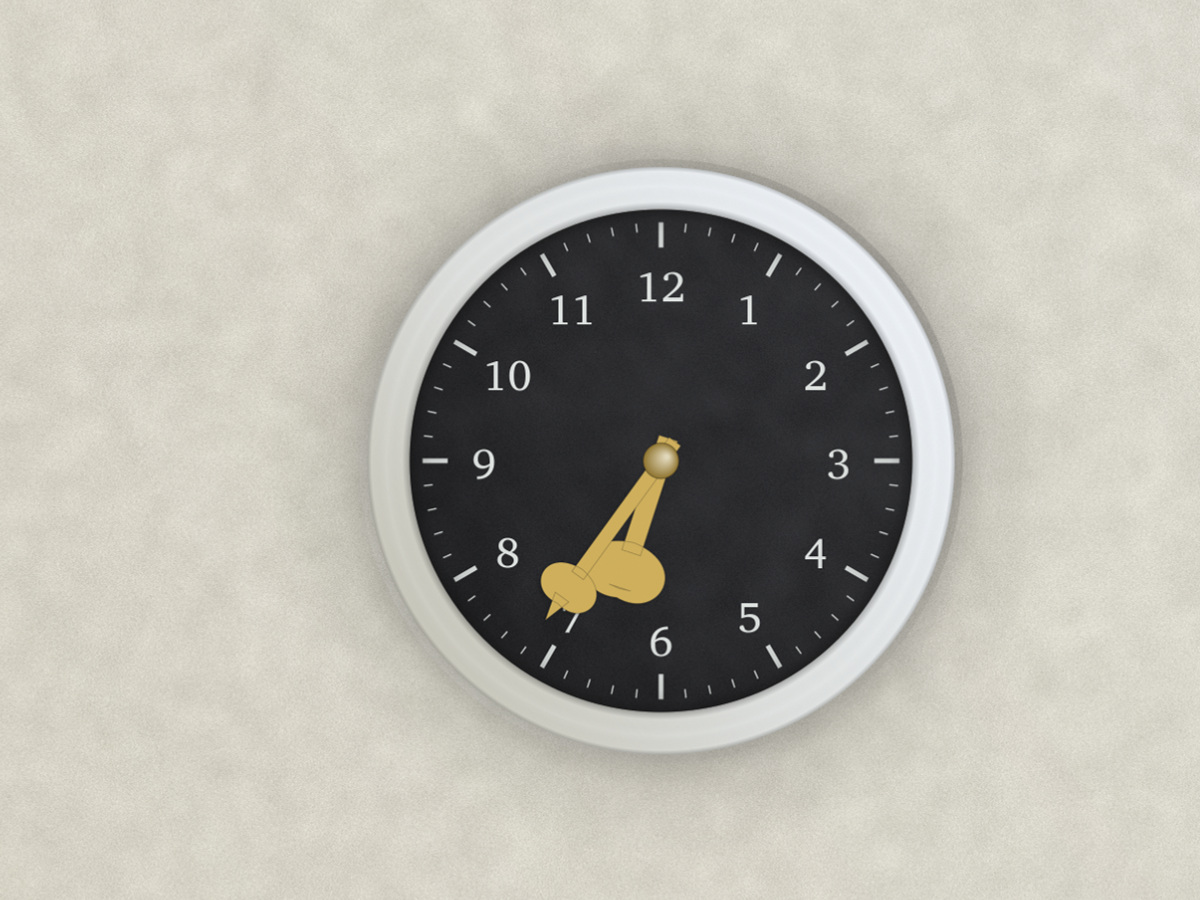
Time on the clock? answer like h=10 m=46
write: h=6 m=36
